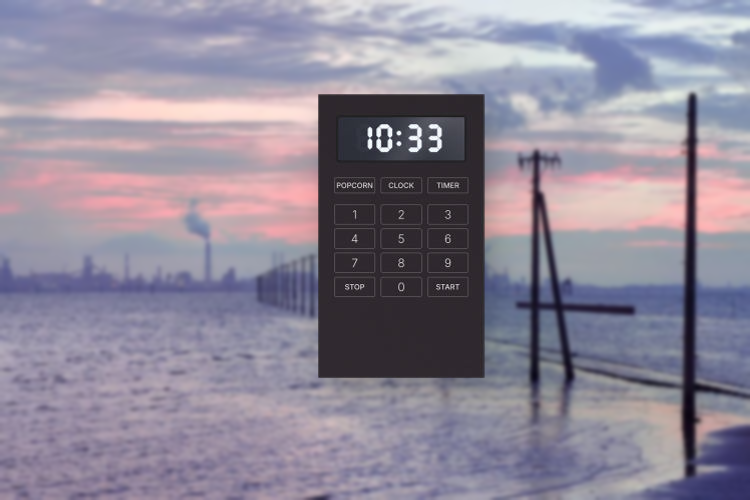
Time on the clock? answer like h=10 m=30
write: h=10 m=33
